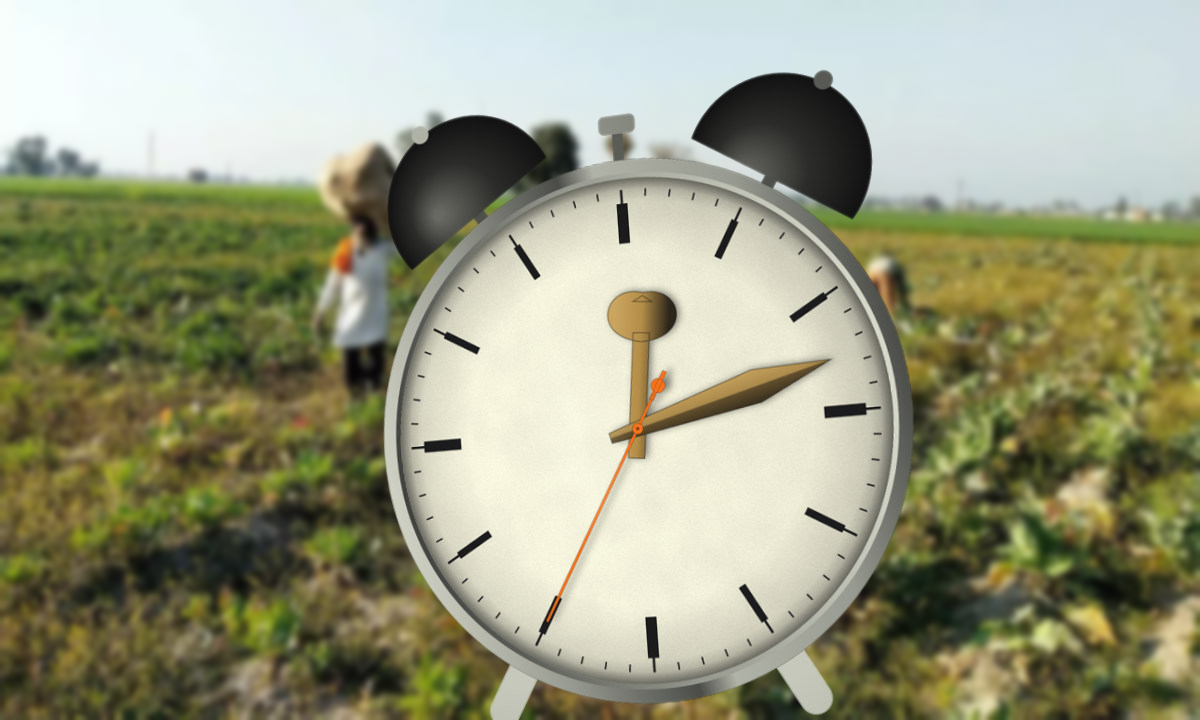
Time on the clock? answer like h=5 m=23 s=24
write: h=12 m=12 s=35
